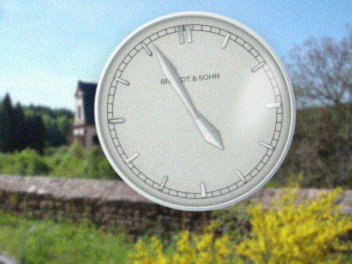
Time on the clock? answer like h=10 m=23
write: h=4 m=56
